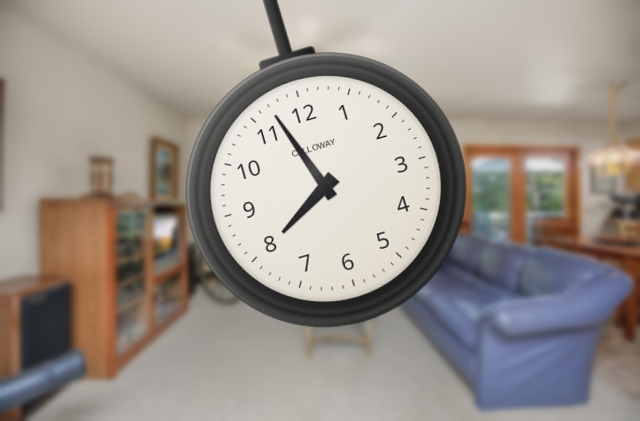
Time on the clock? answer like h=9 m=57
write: h=7 m=57
